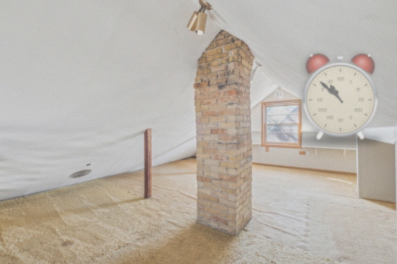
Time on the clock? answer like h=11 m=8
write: h=10 m=52
